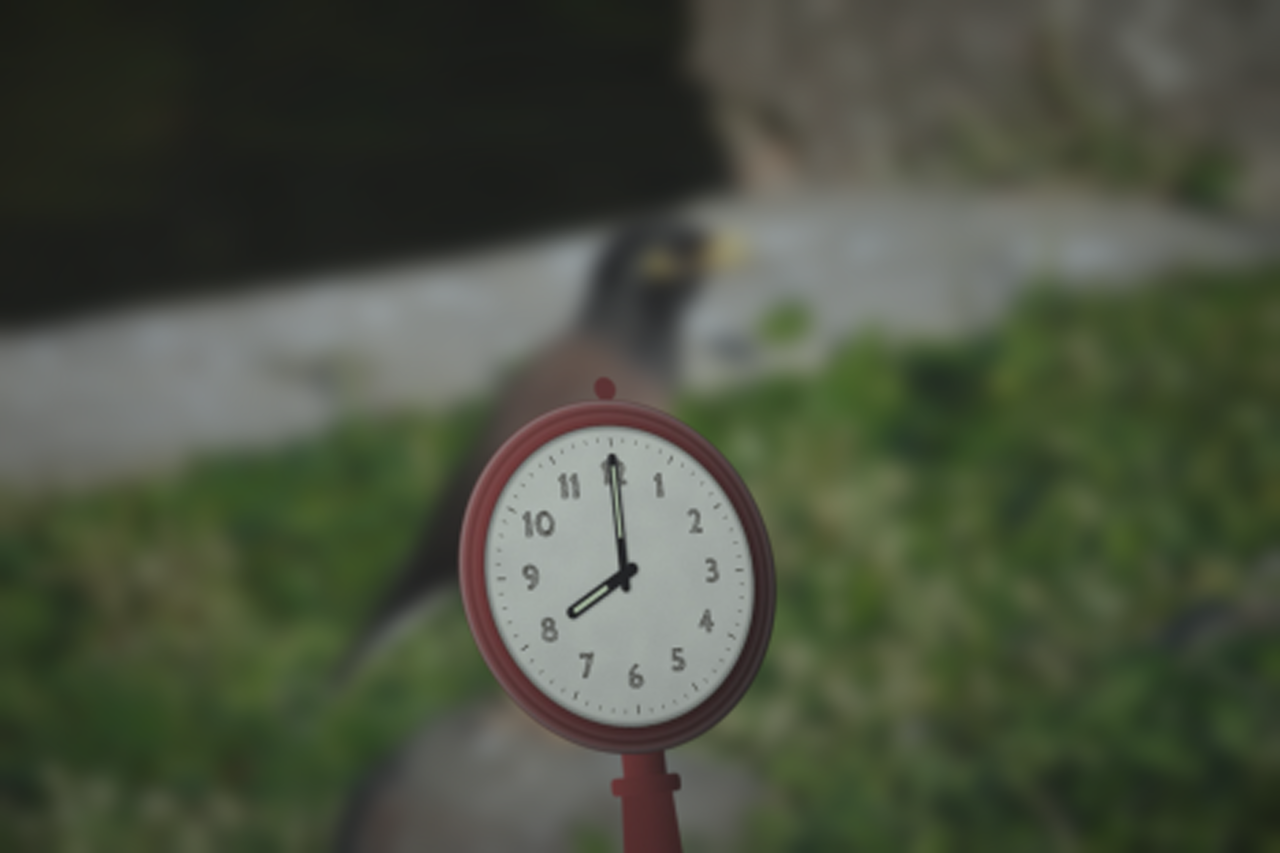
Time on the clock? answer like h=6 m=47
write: h=8 m=0
